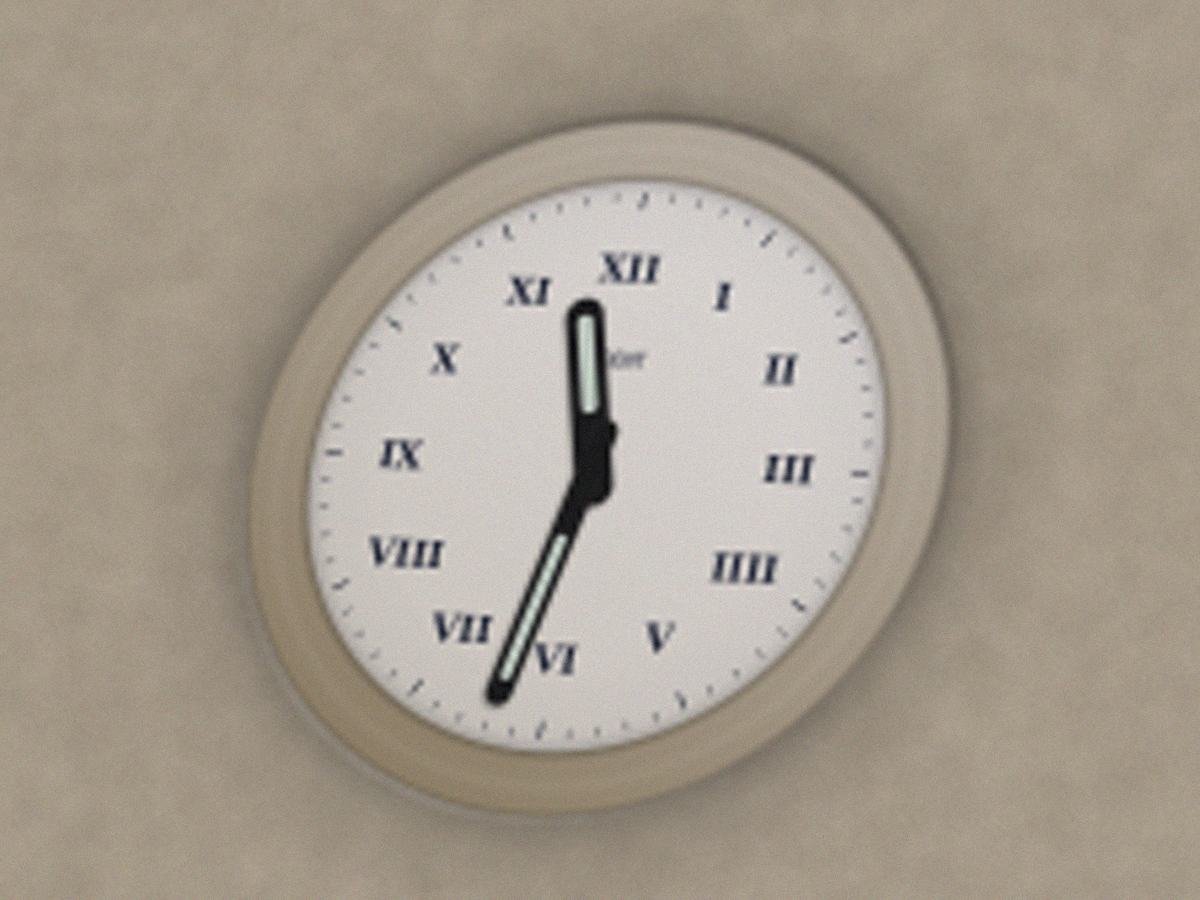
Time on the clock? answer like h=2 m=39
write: h=11 m=32
